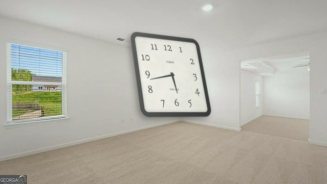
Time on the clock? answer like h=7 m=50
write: h=5 m=43
